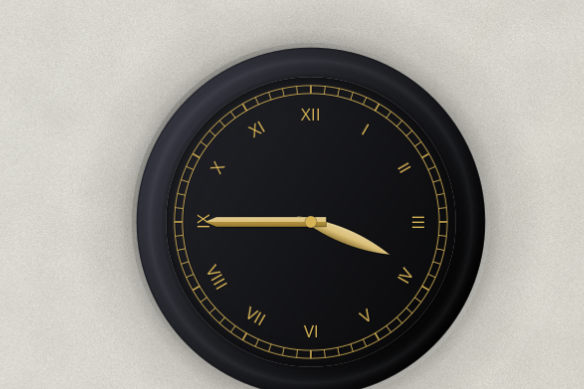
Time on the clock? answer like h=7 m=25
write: h=3 m=45
